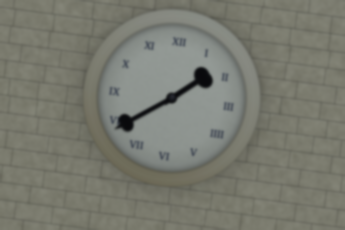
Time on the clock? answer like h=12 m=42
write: h=1 m=39
